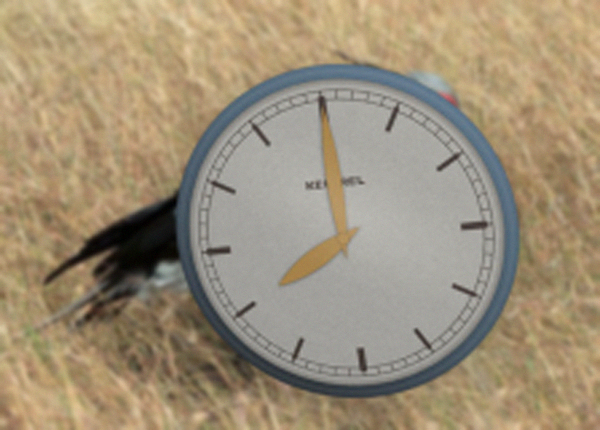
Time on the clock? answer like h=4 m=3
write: h=8 m=0
